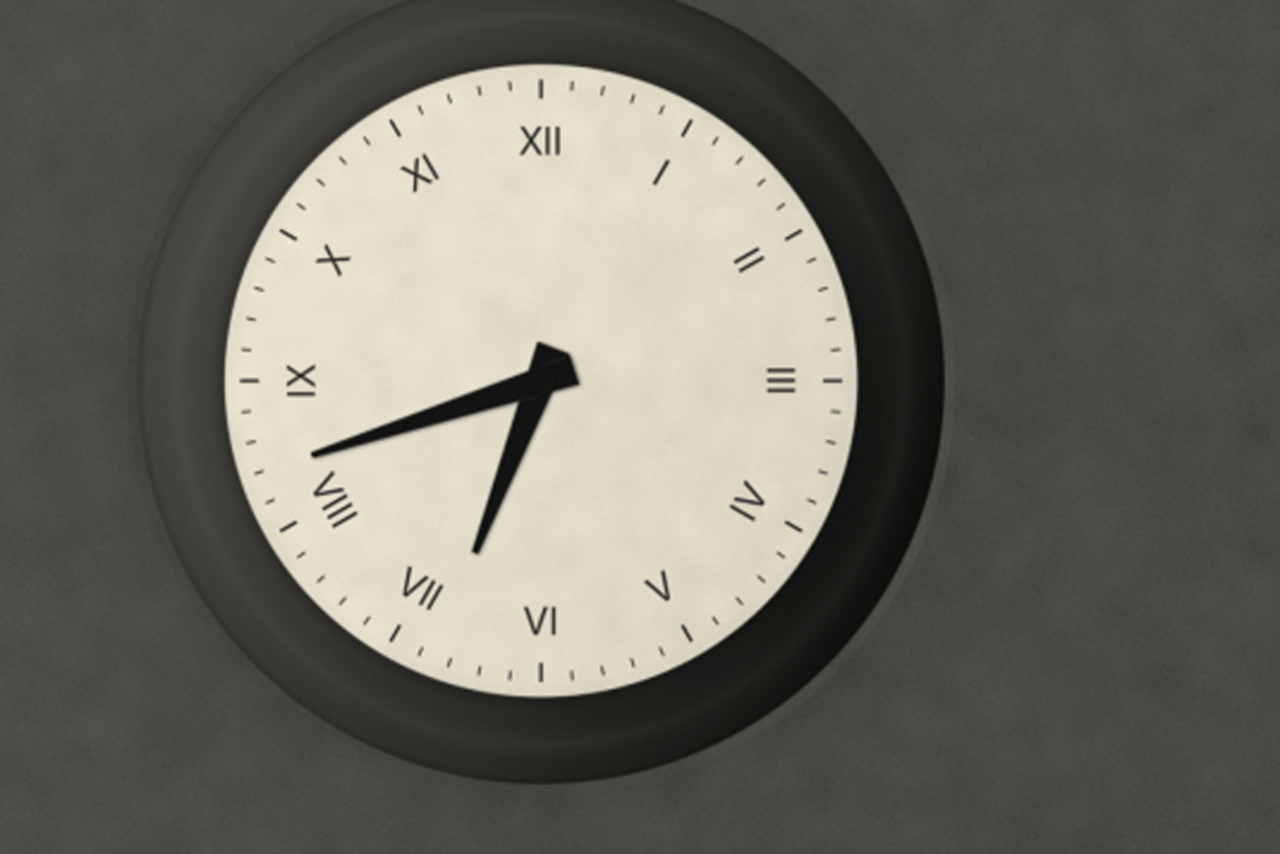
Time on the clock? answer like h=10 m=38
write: h=6 m=42
